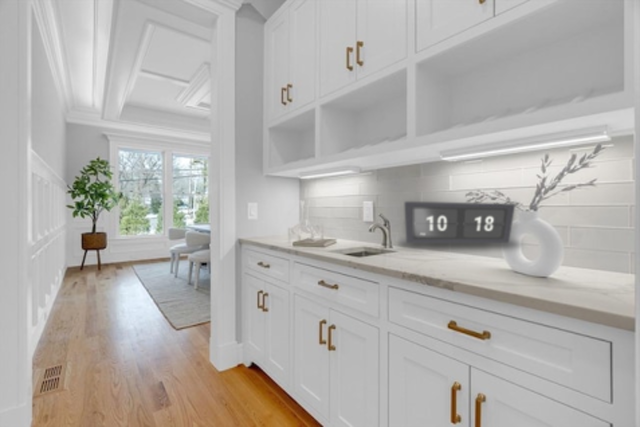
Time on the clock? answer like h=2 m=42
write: h=10 m=18
